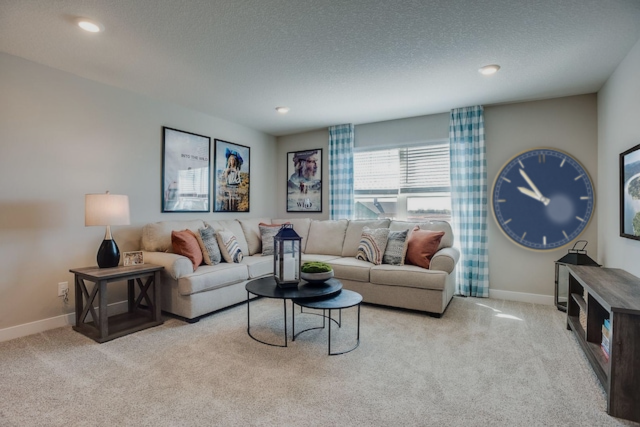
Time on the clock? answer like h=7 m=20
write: h=9 m=54
